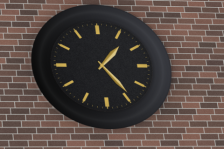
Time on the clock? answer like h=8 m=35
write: h=1 m=24
